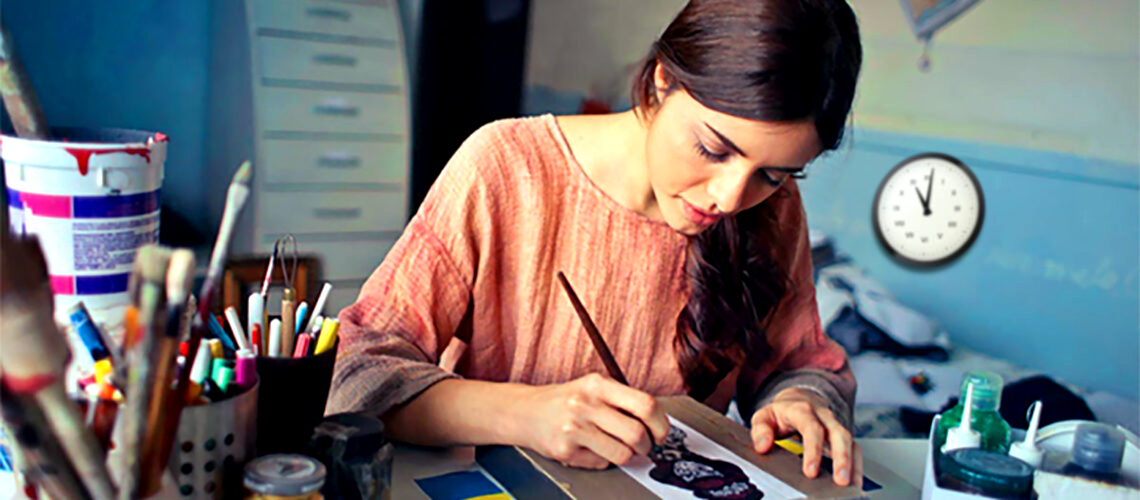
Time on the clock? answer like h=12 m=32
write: h=11 m=1
